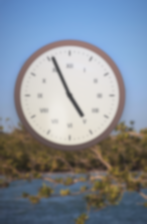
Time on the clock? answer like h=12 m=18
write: h=4 m=56
